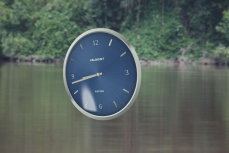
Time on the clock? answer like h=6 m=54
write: h=8 m=43
